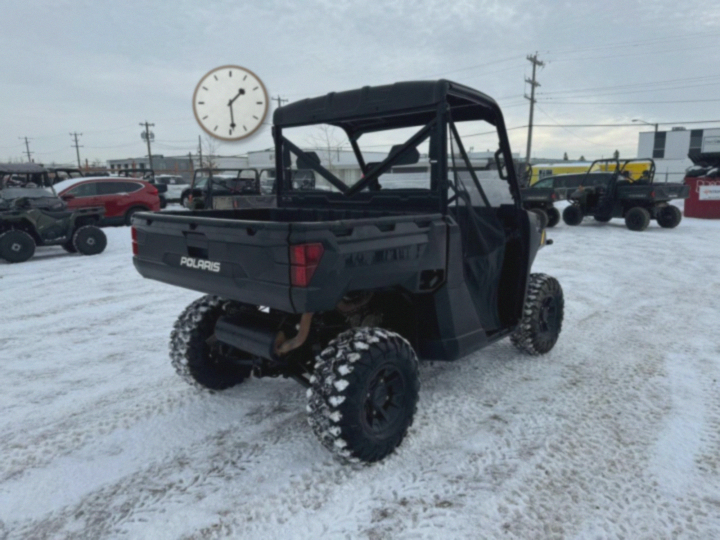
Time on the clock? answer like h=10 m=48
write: h=1 m=29
